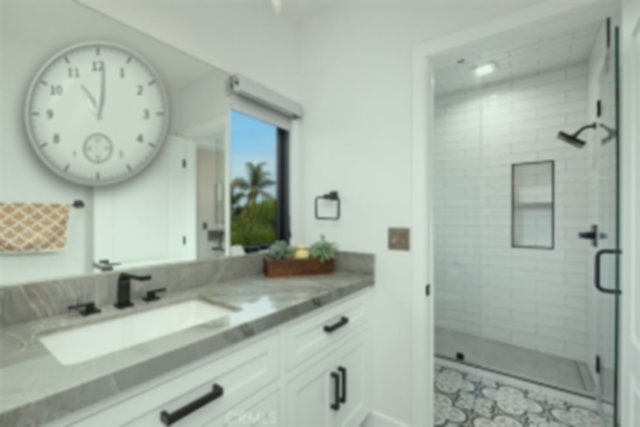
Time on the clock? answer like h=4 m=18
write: h=11 m=1
